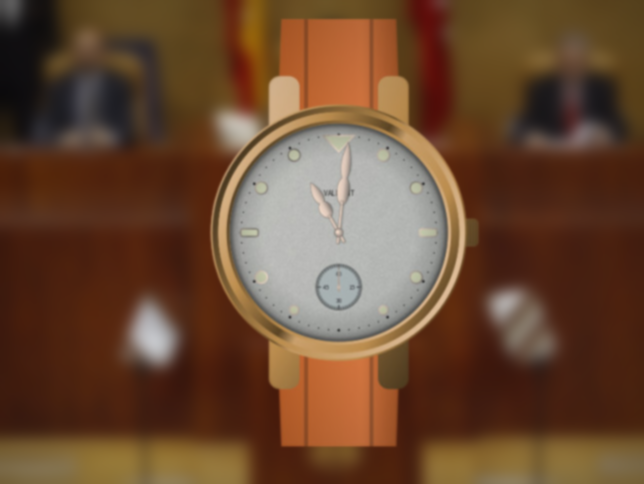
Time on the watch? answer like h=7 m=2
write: h=11 m=1
